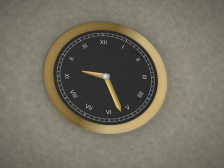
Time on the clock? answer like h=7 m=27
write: h=9 m=27
